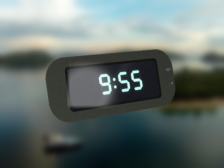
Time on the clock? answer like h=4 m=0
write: h=9 m=55
